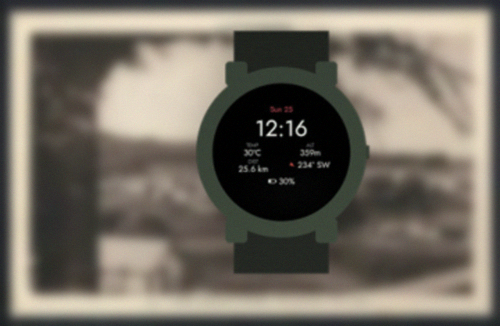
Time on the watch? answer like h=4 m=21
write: h=12 m=16
